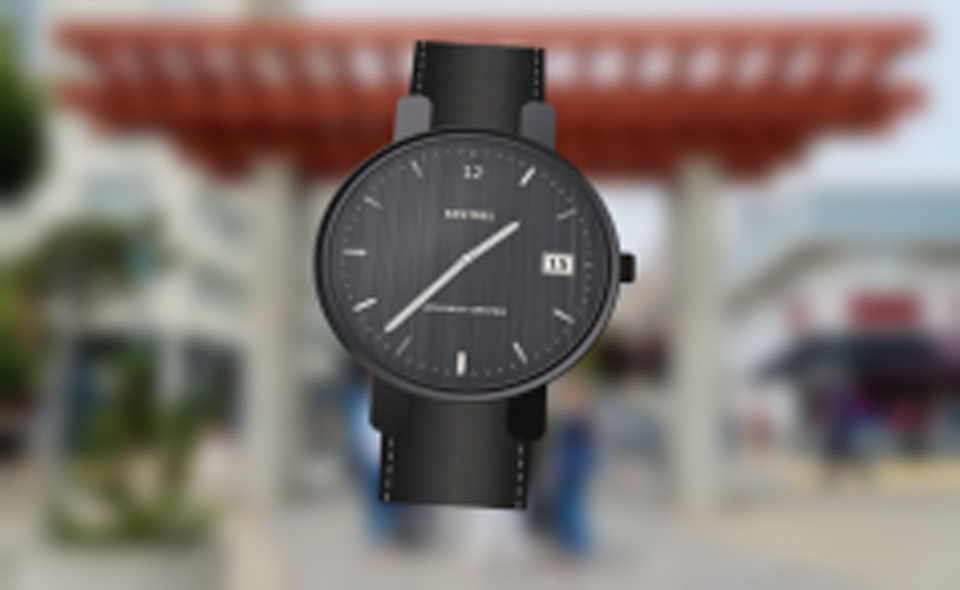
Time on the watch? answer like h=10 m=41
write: h=1 m=37
